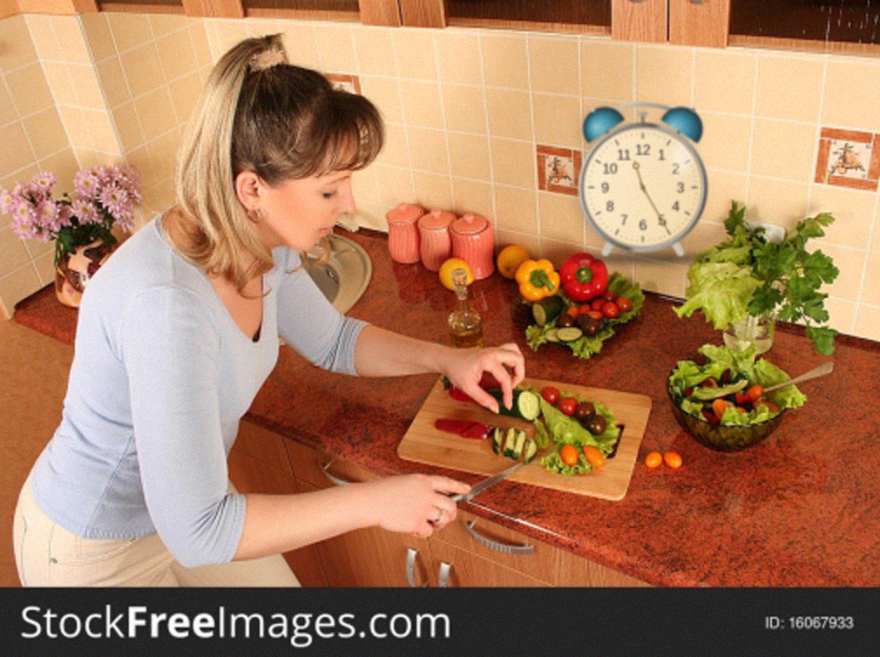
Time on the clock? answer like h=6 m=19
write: h=11 m=25
